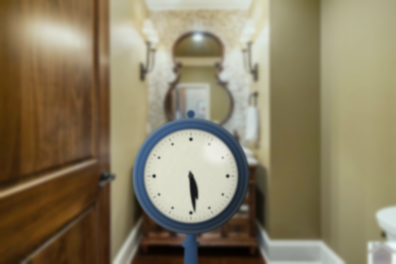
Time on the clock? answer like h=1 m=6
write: h=5 m=29
